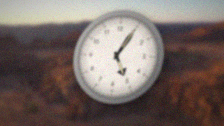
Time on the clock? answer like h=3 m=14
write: h=5 m=5
